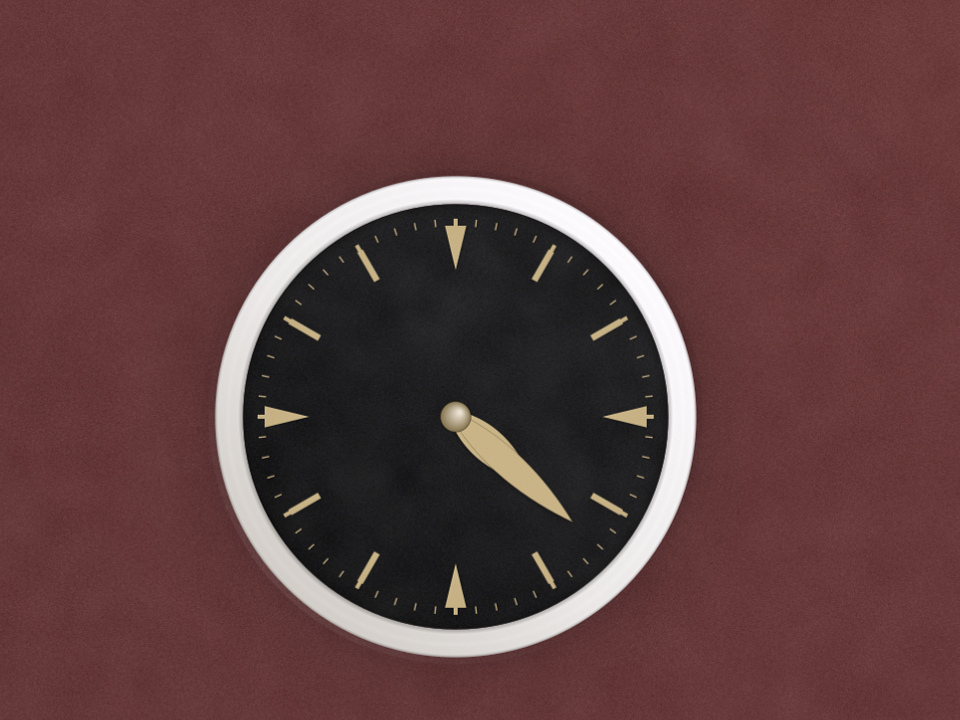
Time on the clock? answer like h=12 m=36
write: h=4 m=22
